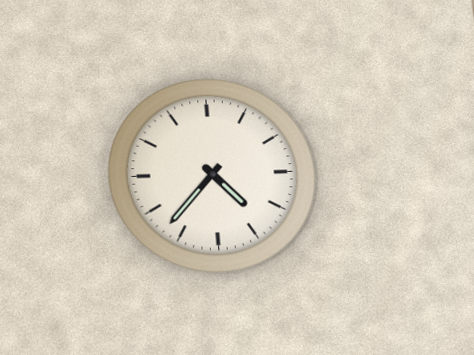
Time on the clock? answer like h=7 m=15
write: h=4 m=37
